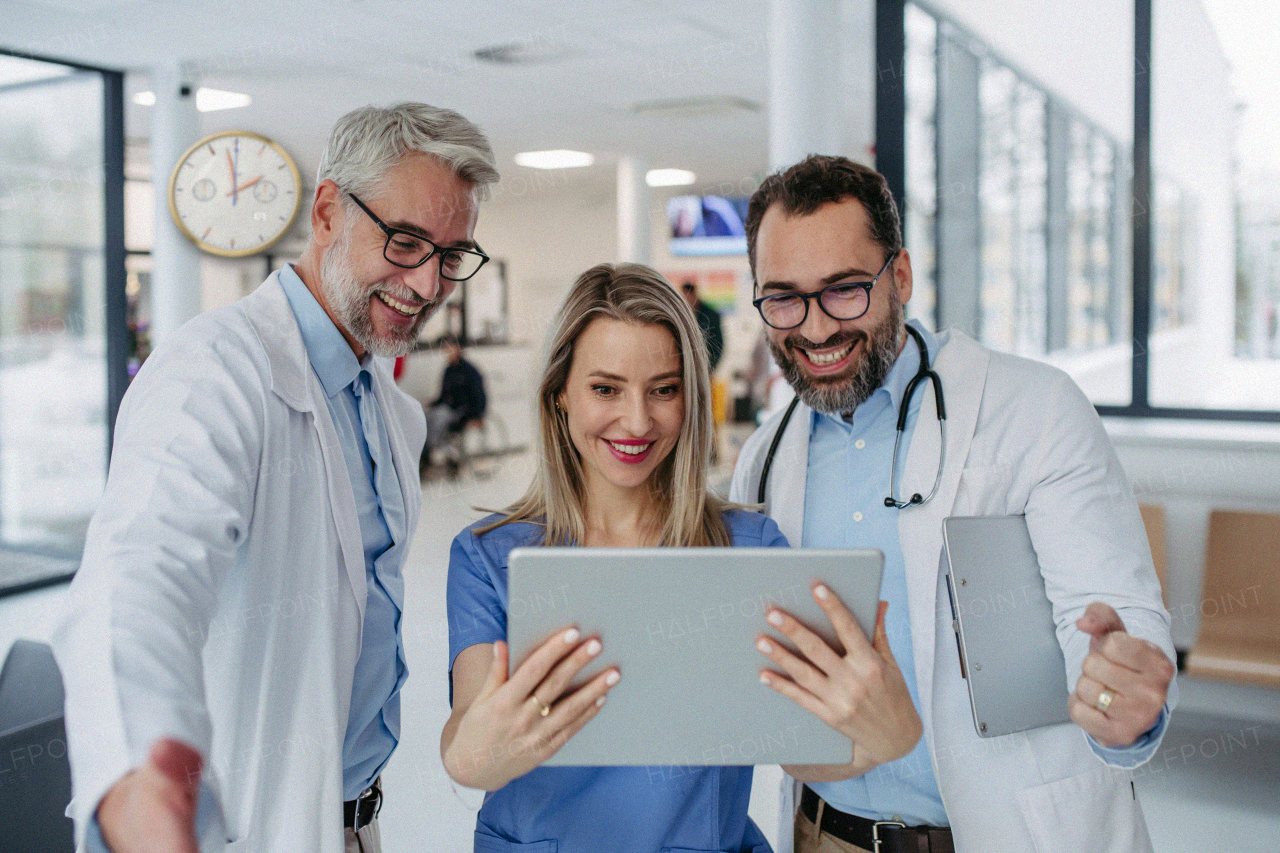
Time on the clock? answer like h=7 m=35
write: h=1 m=58
